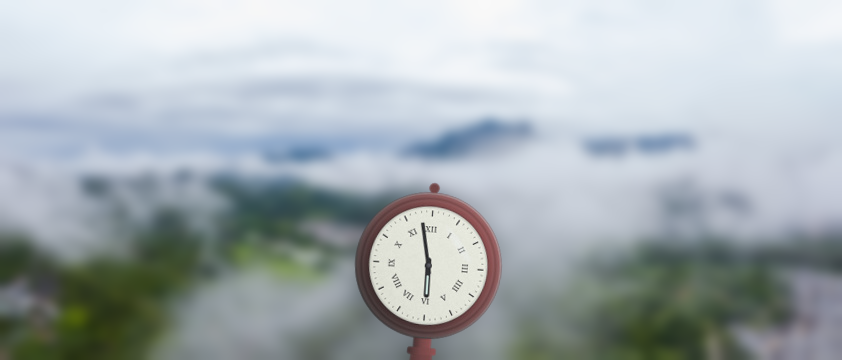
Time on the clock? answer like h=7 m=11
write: h=5 m=58
